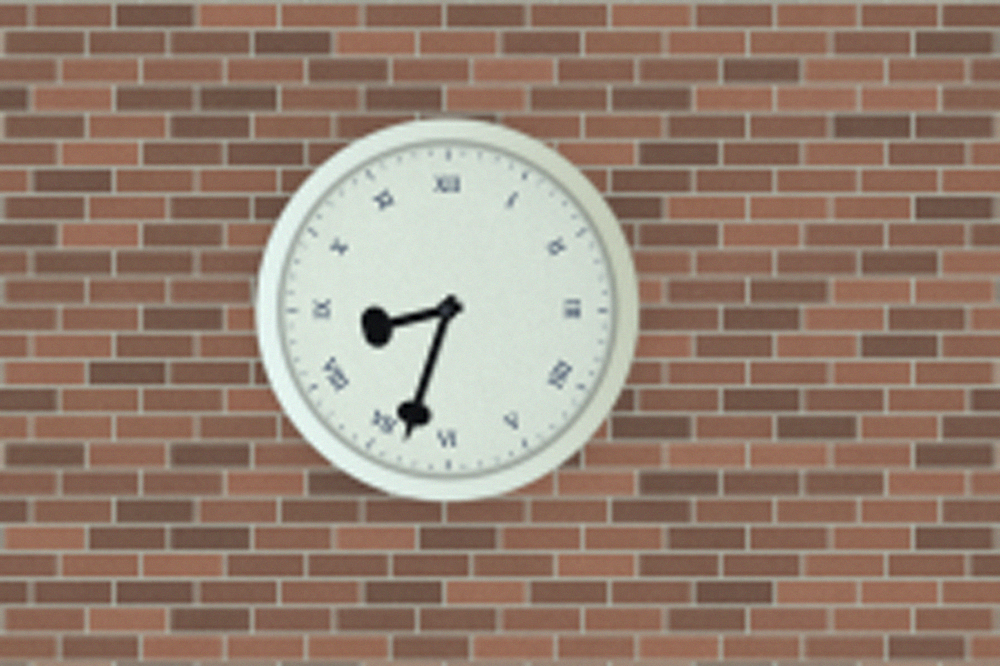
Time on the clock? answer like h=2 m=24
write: h=8 m=33
